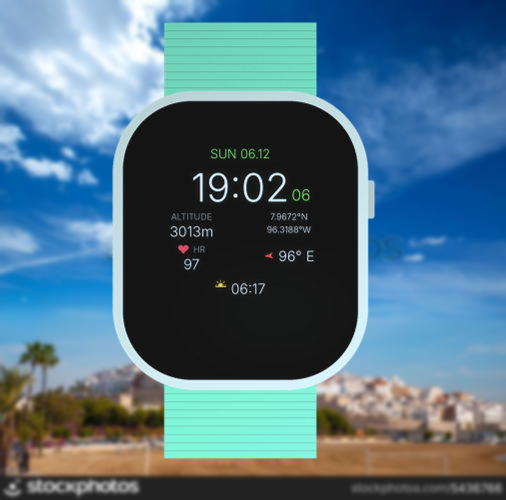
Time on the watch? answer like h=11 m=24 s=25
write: h=19 m=2 s=6
